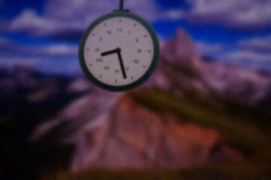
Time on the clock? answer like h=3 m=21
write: h=8 m=27
